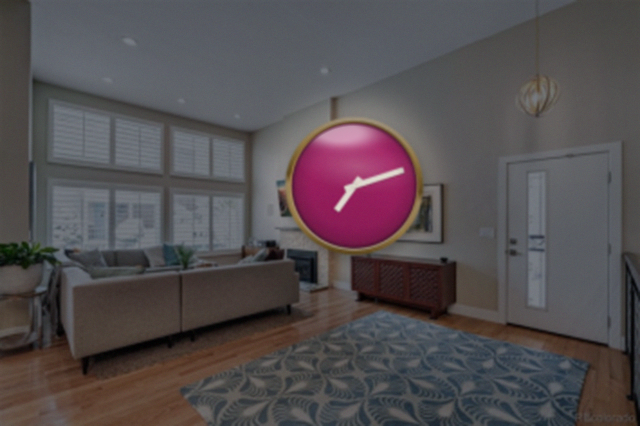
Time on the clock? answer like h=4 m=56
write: h=7 m=12
